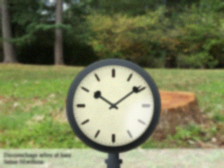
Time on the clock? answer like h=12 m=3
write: h=10 m=9
